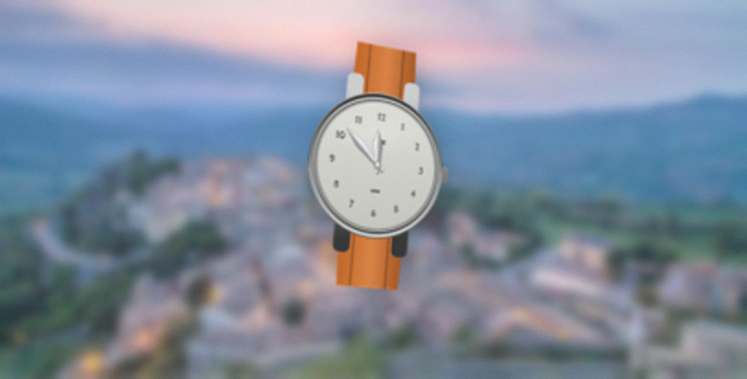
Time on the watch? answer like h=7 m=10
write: h=11 m=52
